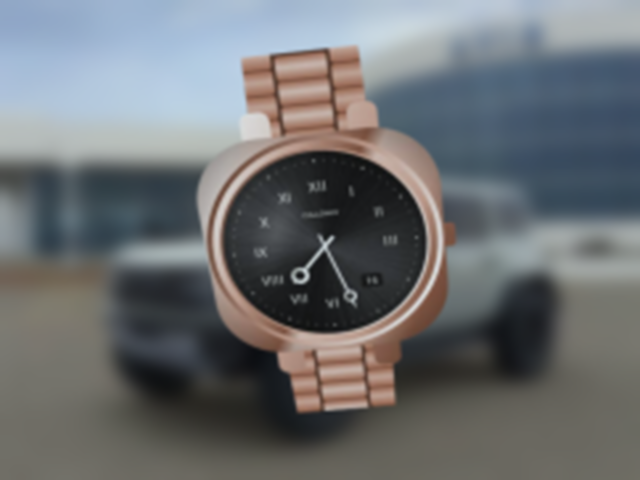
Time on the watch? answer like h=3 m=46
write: h=7 m=27
